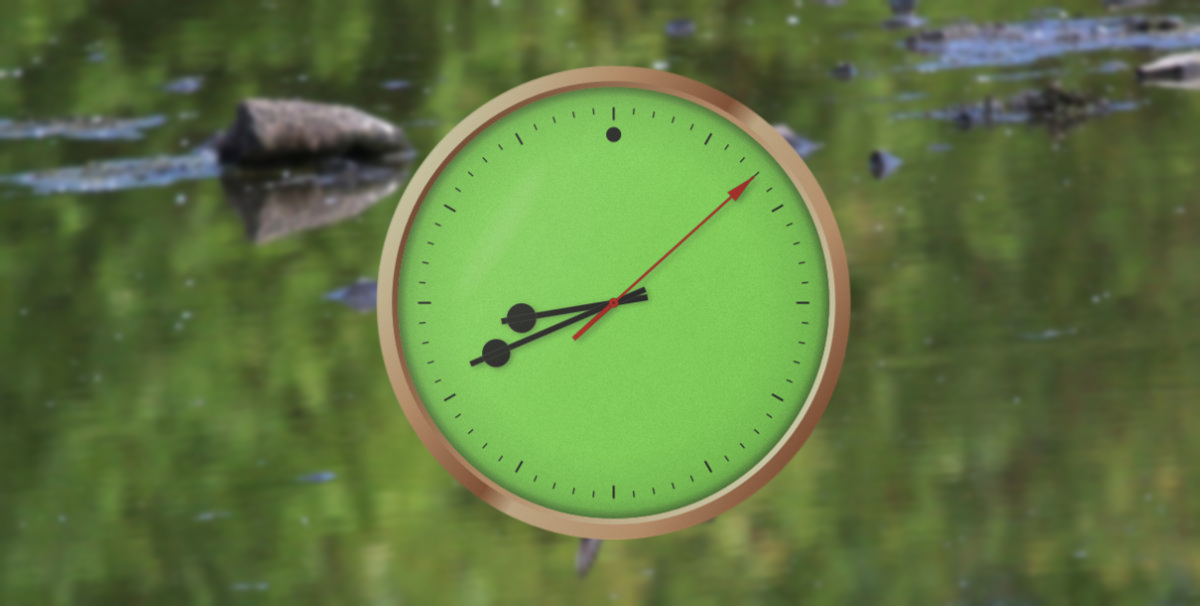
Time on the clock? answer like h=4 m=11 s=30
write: h=8 m=41 s=8
